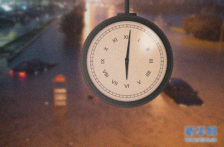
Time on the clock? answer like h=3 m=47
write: h=6 m=1
